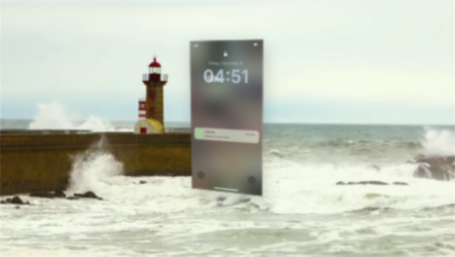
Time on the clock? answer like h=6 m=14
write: h=4 m=51
